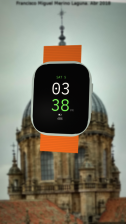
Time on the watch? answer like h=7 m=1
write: h=3 m=38
